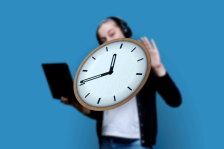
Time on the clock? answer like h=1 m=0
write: h=11 m=41
